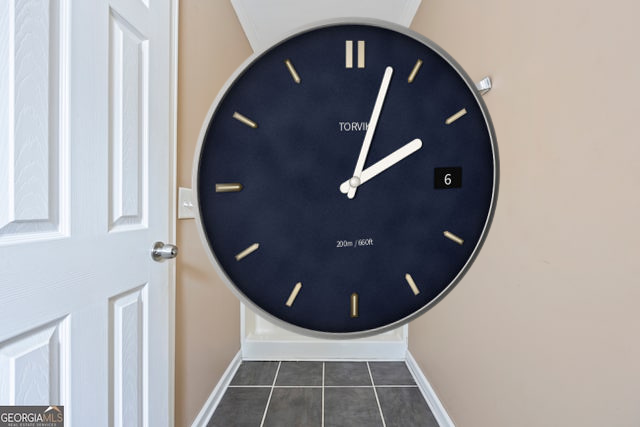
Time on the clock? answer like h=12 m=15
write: h=2 m=3
